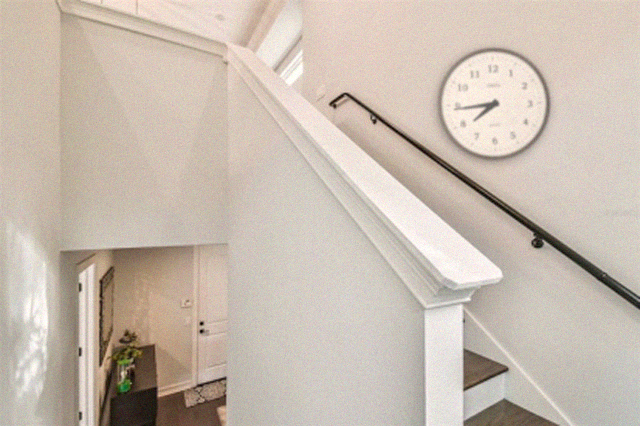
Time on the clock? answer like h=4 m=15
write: h=7 m=44
